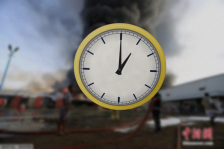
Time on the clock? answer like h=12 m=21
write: h=1 m=0
